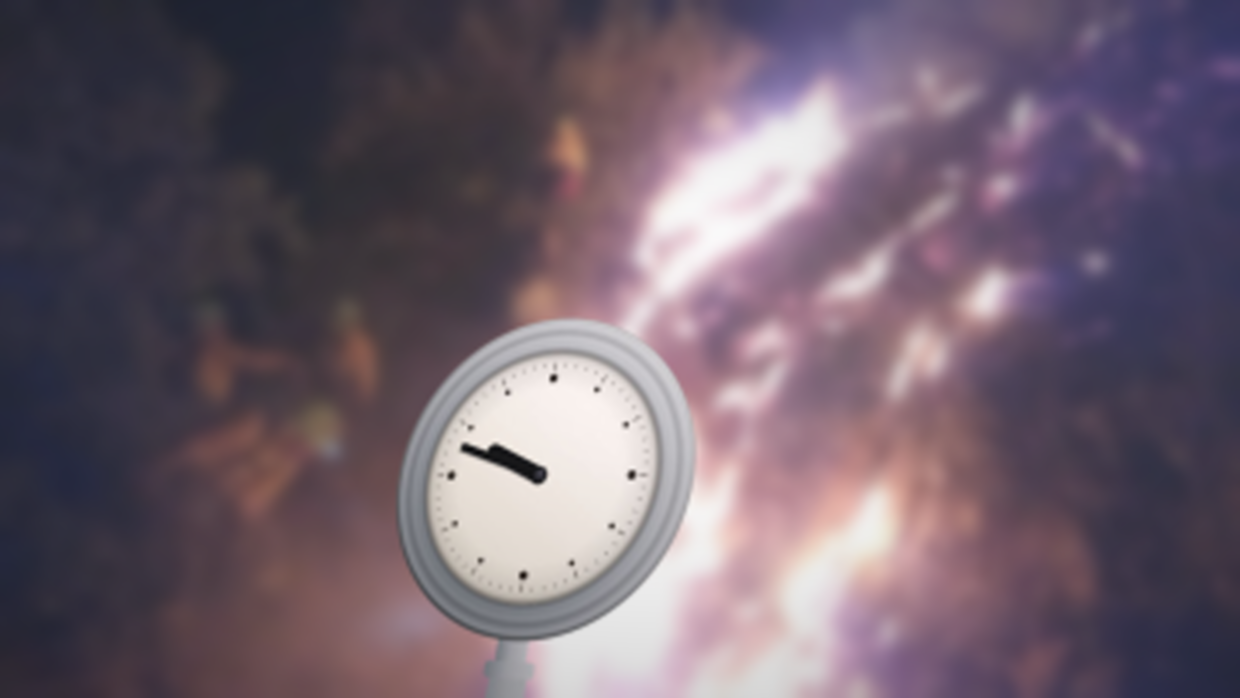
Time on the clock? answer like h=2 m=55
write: h=9 m=48
